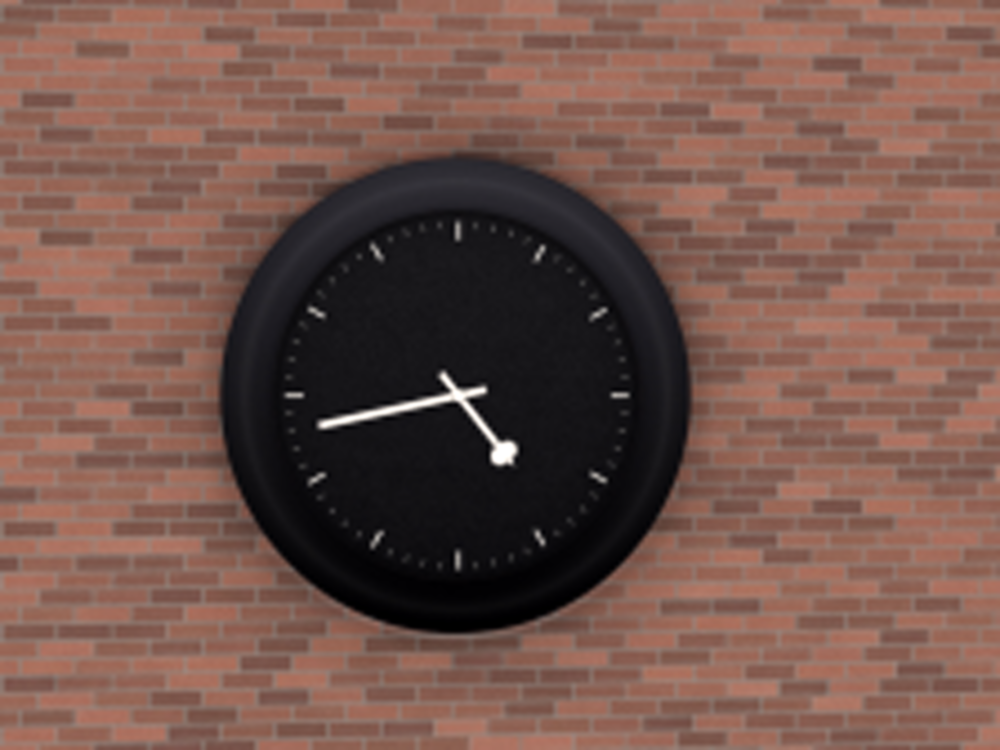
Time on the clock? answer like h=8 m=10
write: h=4 m=43
